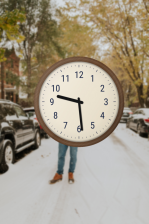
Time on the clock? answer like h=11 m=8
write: h=9 m=29
